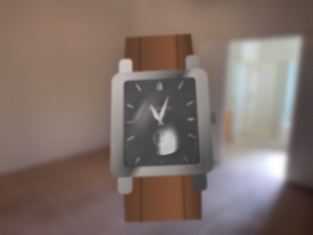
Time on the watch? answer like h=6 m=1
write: h=11 m=3
